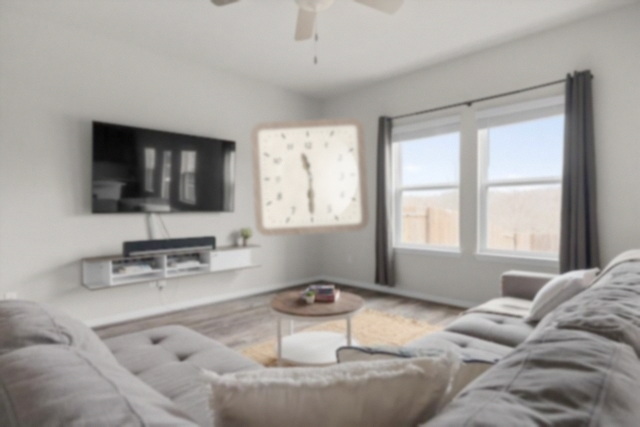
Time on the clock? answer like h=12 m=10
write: h=11 m=30
